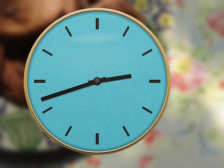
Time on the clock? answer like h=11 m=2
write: h=2 m=42
